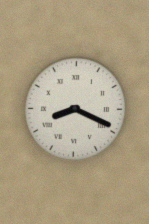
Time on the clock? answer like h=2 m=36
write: h=8 m=19
